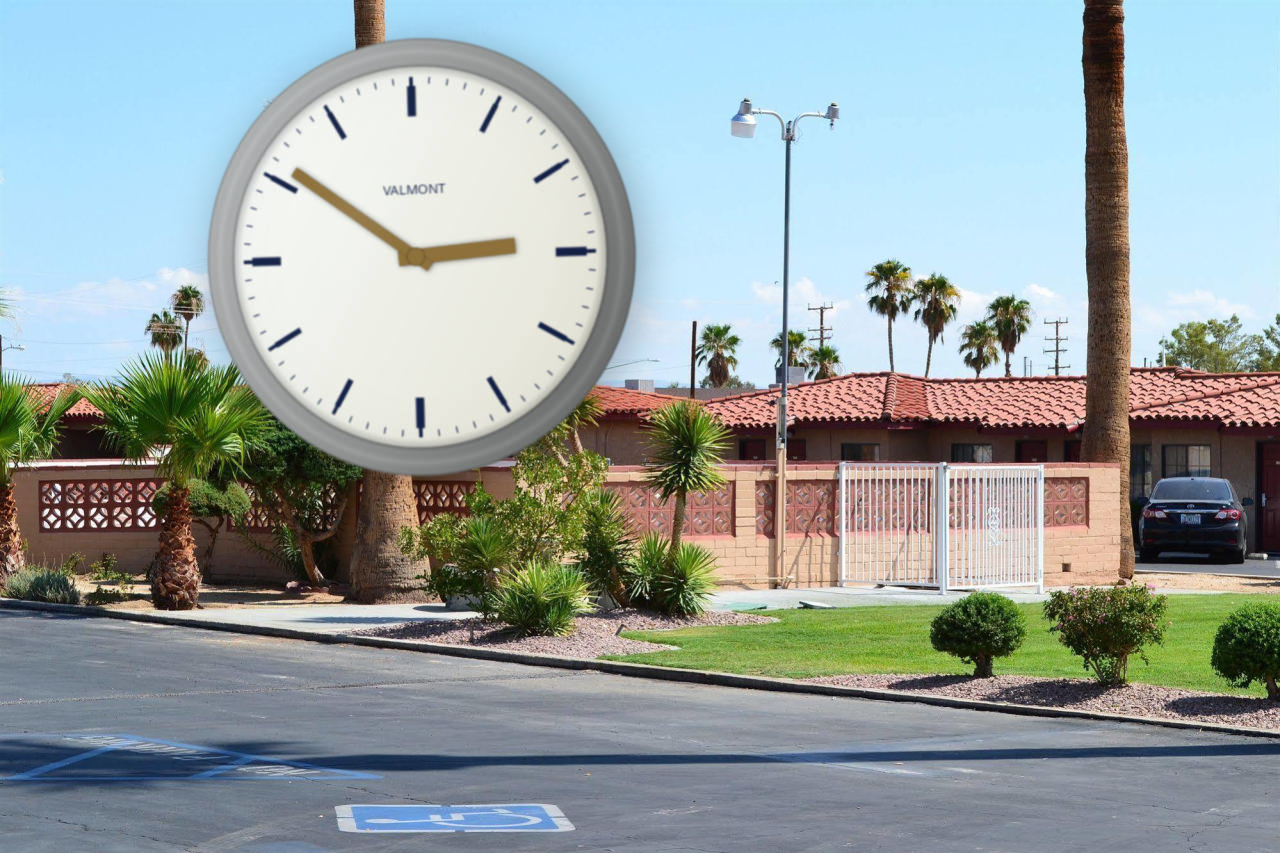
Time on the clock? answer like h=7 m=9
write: h=2 m=51
